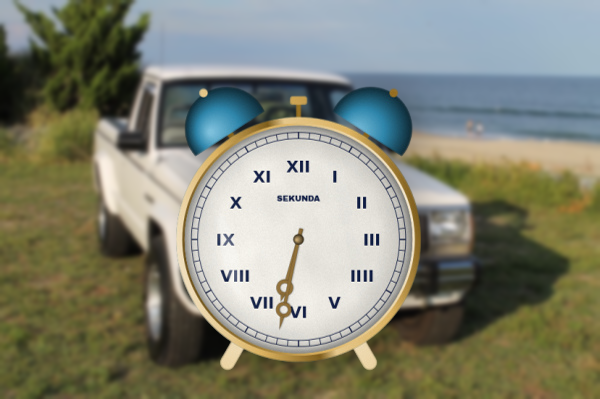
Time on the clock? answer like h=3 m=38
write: h=6 m=32
